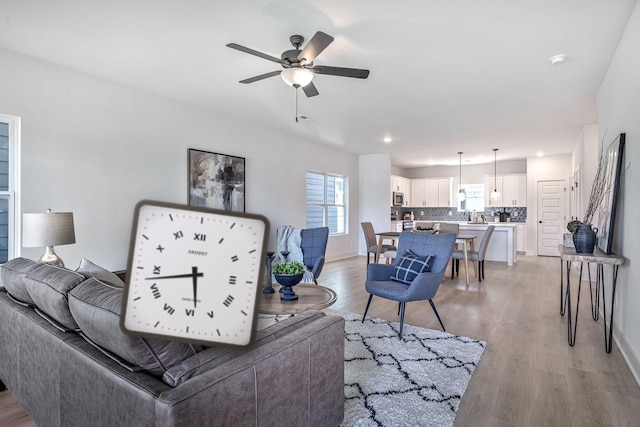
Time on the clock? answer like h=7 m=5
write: h=5 m=43
